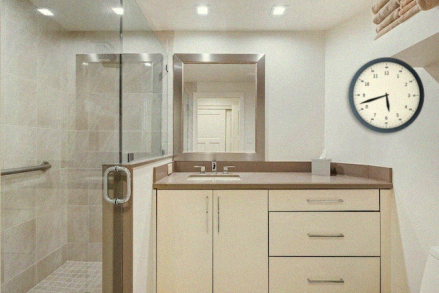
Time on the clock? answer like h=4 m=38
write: h=5 m=42
